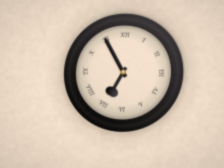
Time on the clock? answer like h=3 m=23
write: h=6 m=55
